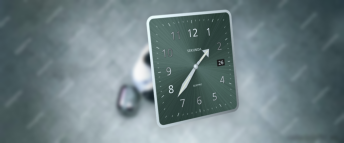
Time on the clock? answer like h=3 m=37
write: h=1 m=37
